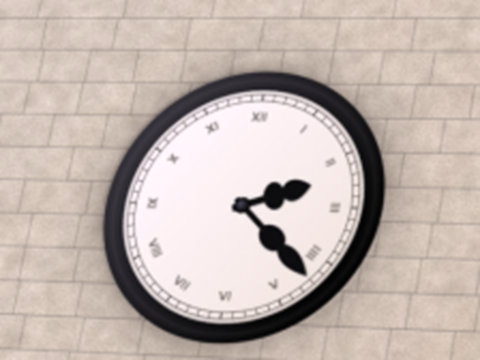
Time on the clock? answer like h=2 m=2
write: h=2 m=22
